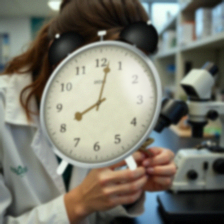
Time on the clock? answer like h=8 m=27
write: h=8 m=2
